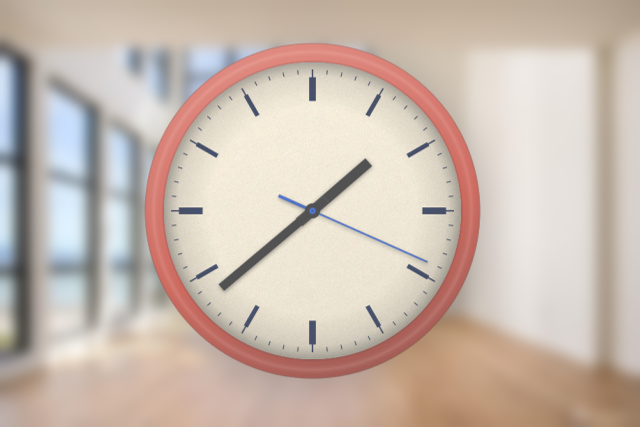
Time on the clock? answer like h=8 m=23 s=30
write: h=1 m=38 s=19
